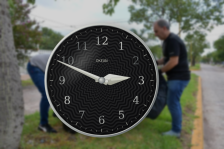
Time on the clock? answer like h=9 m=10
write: h=2 m=49
